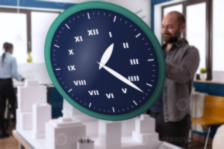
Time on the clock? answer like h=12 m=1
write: h=1 m=22
